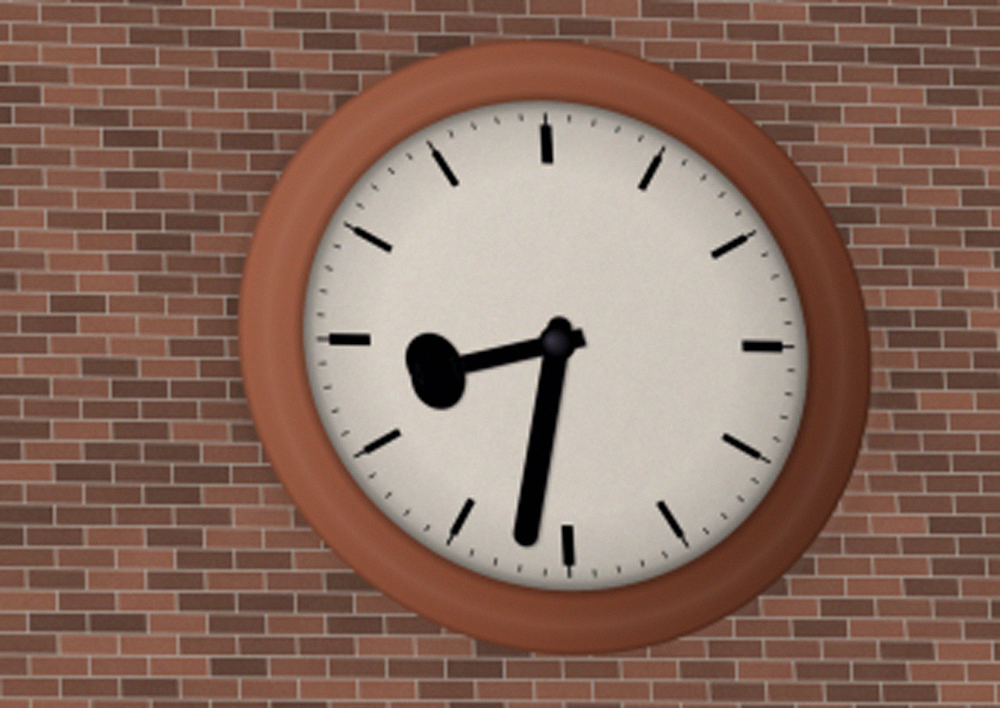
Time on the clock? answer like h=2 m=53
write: h=8 m=32
